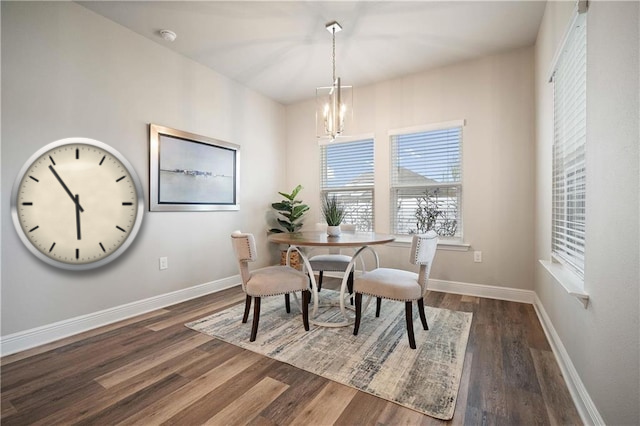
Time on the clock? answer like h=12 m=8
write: h=5 m=54
